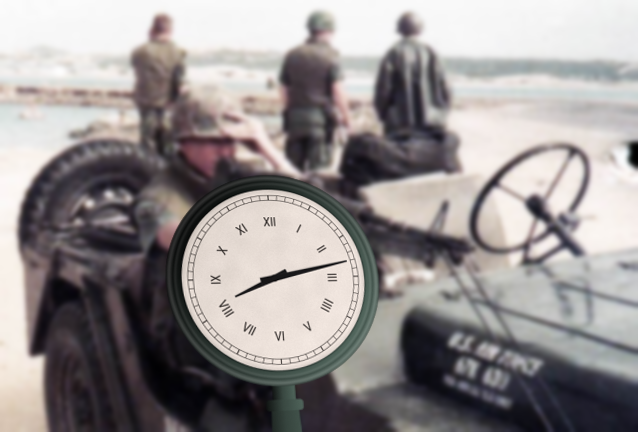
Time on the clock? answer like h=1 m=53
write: h=8 m=13
